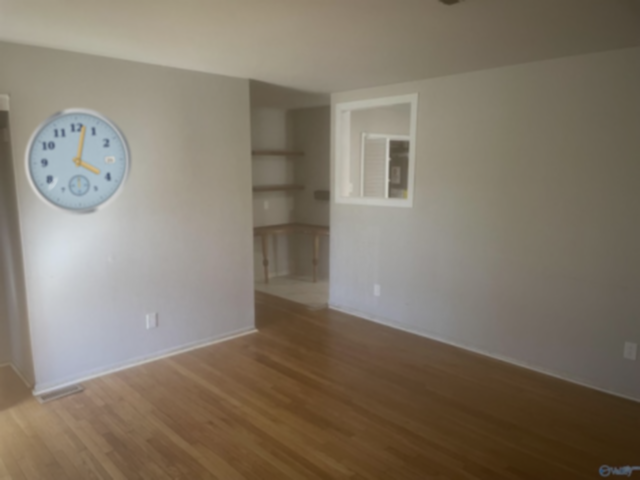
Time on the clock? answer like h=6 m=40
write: h=4 m=2
